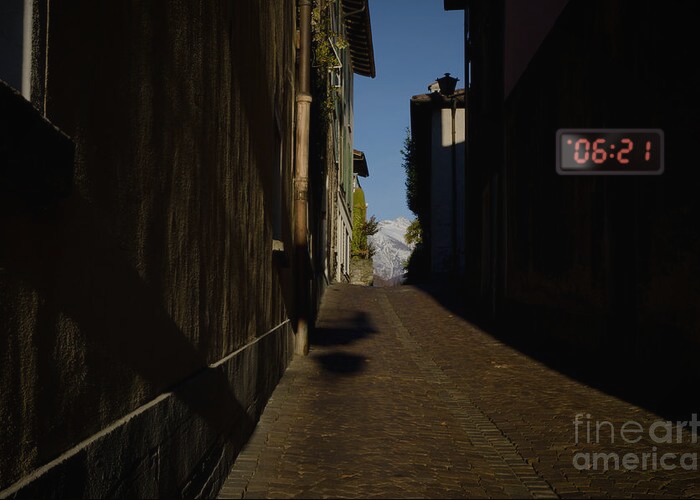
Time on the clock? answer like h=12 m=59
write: h=6 m=21
